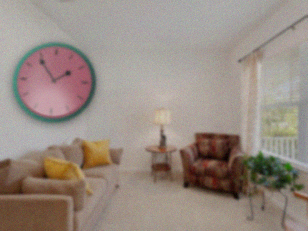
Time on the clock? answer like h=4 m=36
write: h=1 m=54
